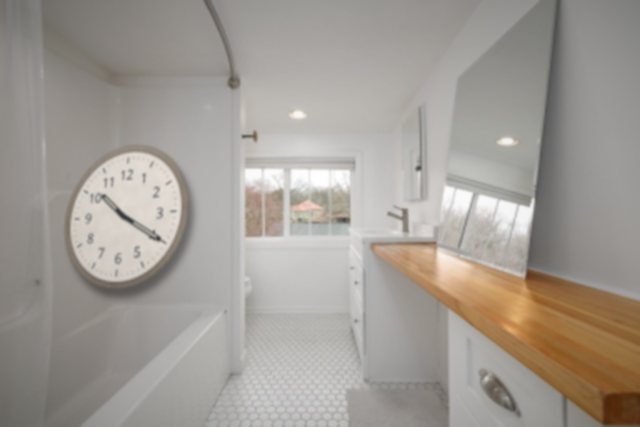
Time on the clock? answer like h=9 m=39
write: h=10 m=20
